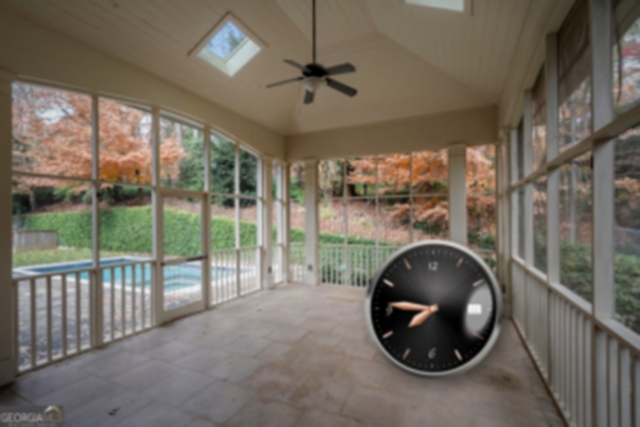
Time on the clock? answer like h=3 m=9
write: h=7 m=46
